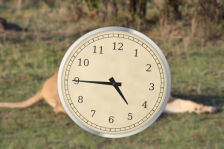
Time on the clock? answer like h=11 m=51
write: h=4 m=45
